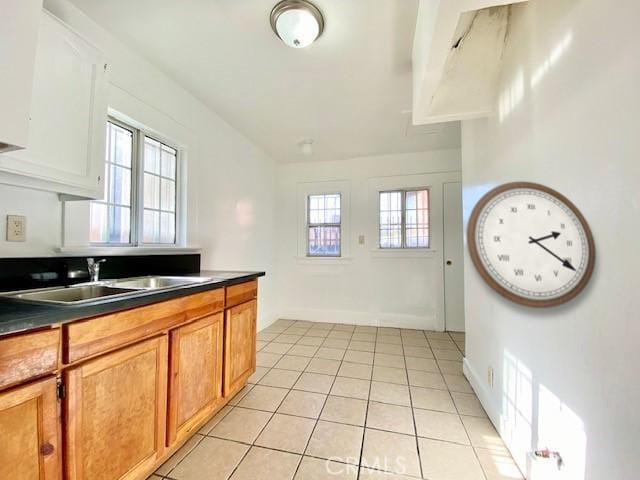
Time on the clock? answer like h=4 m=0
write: h=2 m=21
